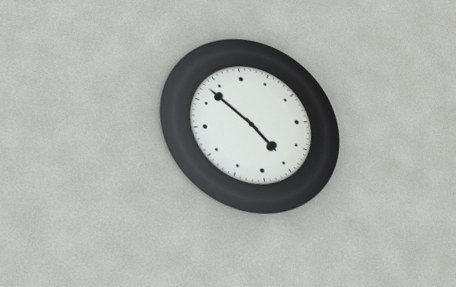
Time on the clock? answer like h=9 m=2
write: h=4 m=53
